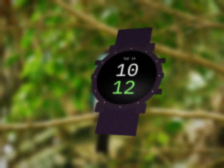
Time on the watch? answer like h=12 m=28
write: h=10 m=12
